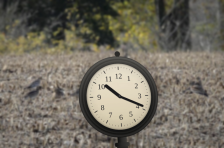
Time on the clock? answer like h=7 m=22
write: h=10 m=19
